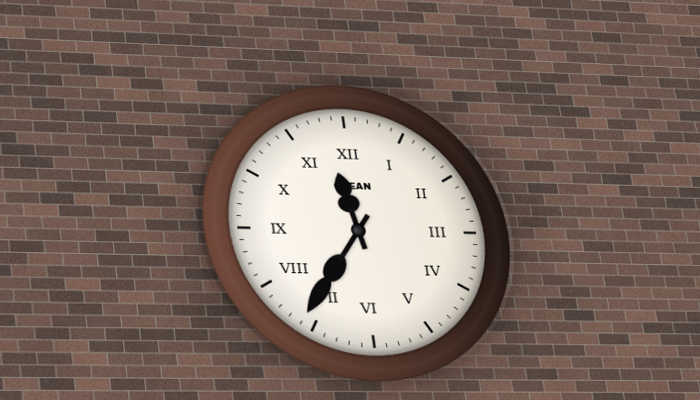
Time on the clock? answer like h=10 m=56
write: h=11 m=36
